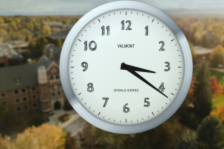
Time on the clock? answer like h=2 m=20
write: h=3 m=21
